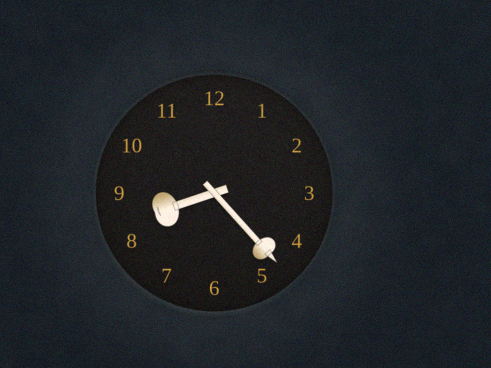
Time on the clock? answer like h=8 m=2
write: h=8 m=23
